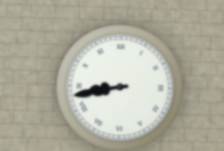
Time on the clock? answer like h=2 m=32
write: h=8 m=43
